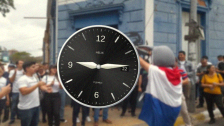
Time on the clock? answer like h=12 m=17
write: h=9 m=14
